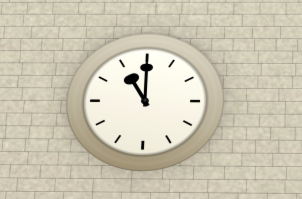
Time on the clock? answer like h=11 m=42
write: h=11 m=0
